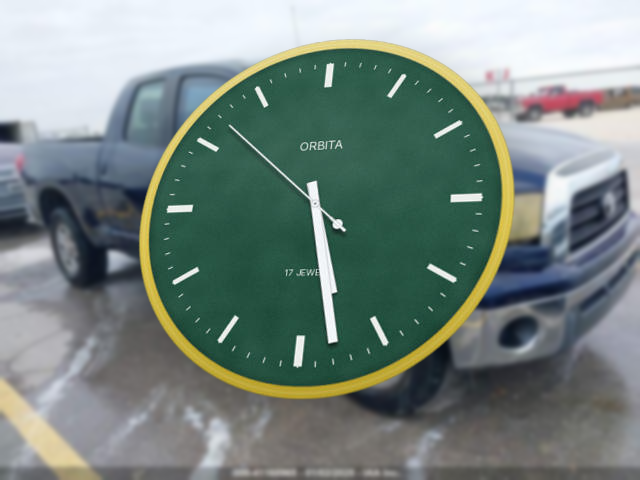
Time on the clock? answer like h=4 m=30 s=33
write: h=5 m=27 s=52
